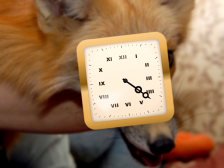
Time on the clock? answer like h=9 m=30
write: h=4 m=22
